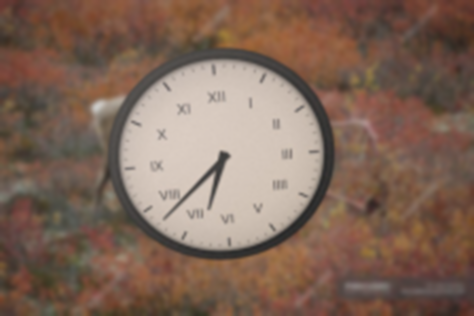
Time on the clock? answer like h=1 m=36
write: h=6 m=38
